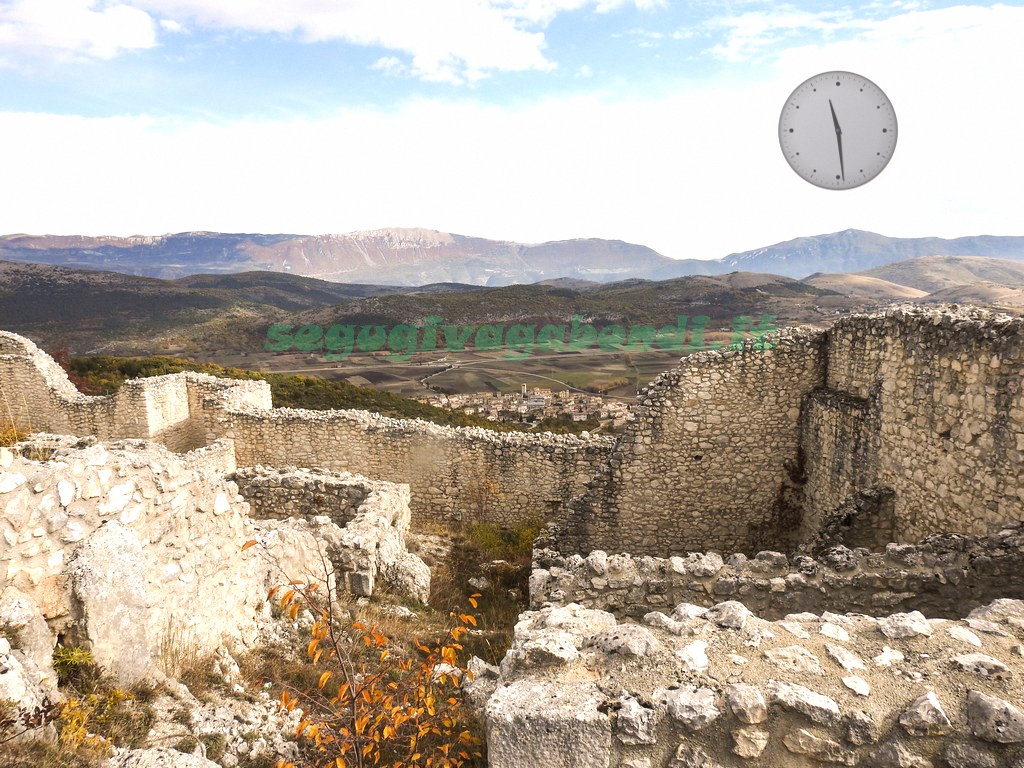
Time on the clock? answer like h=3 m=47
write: h=11 m=29
